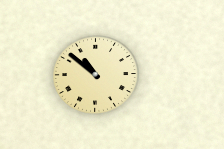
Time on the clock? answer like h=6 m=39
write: h=10 m=52
